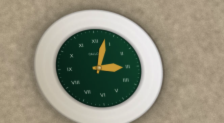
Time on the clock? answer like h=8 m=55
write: h=3 m=3
